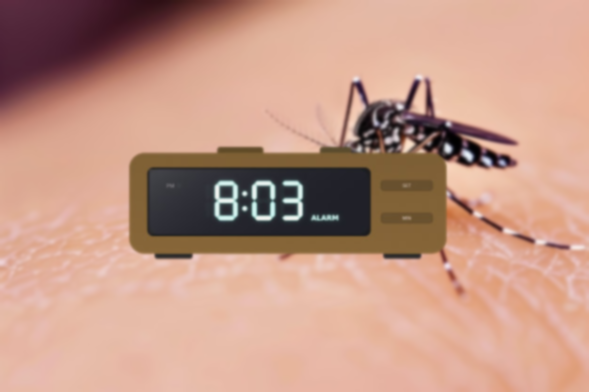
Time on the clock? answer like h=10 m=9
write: h=8 m=3
